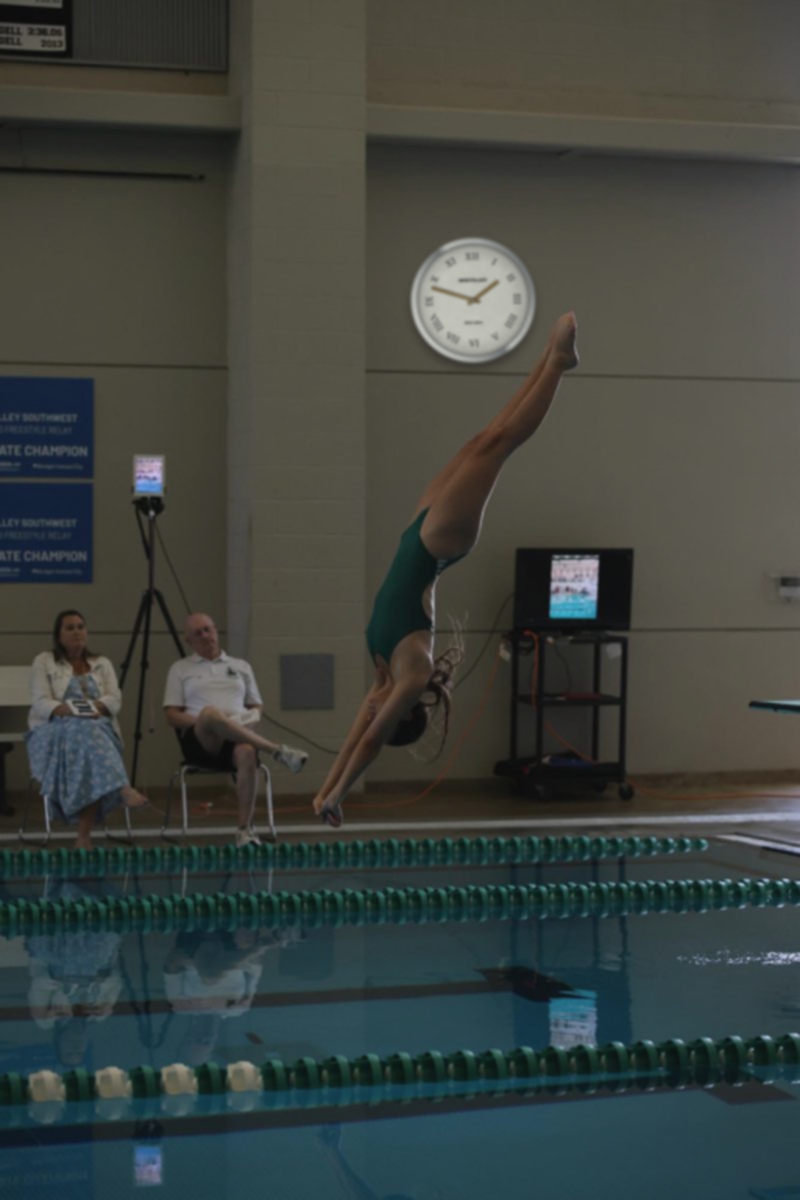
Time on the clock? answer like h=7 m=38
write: h=1 m=48
